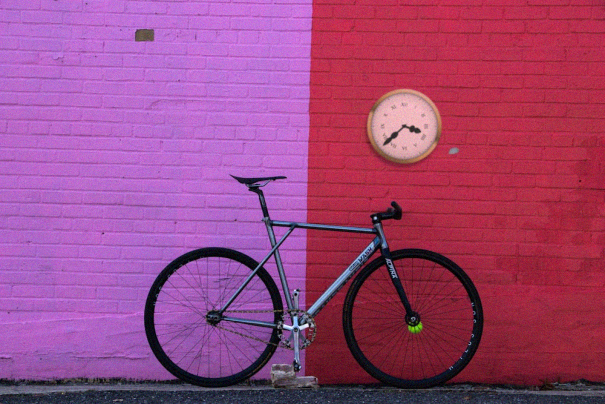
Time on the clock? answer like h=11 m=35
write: h=3 m=38
